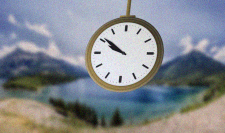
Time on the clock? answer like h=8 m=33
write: h=9 m=51
